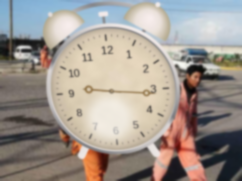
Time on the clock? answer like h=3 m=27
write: h=9 m=16
